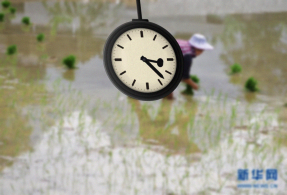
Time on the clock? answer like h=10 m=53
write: h=3 m=23
